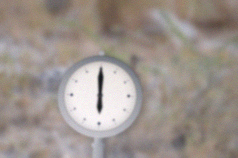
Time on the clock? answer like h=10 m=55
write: h=6 m=0
